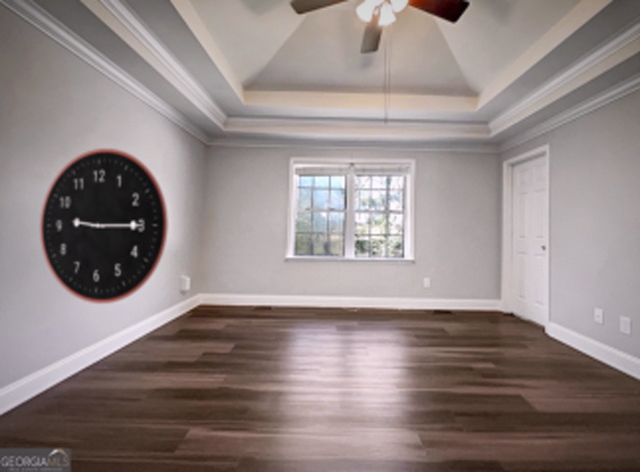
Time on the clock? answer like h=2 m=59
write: h=9 m=15
